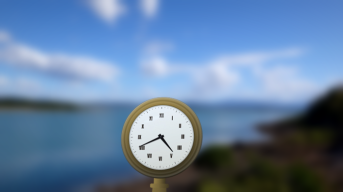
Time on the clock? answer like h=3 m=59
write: h=4 m=41
